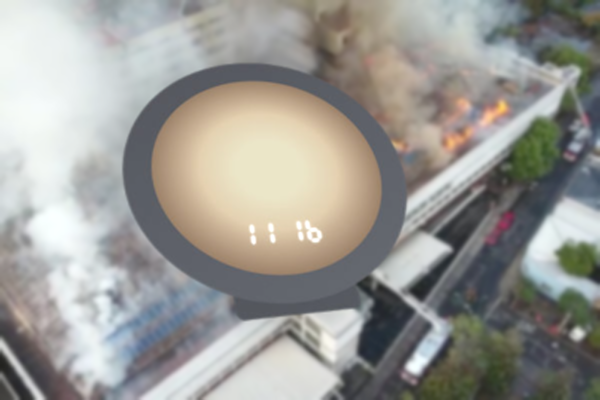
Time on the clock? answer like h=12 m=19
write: h=11 m=16
